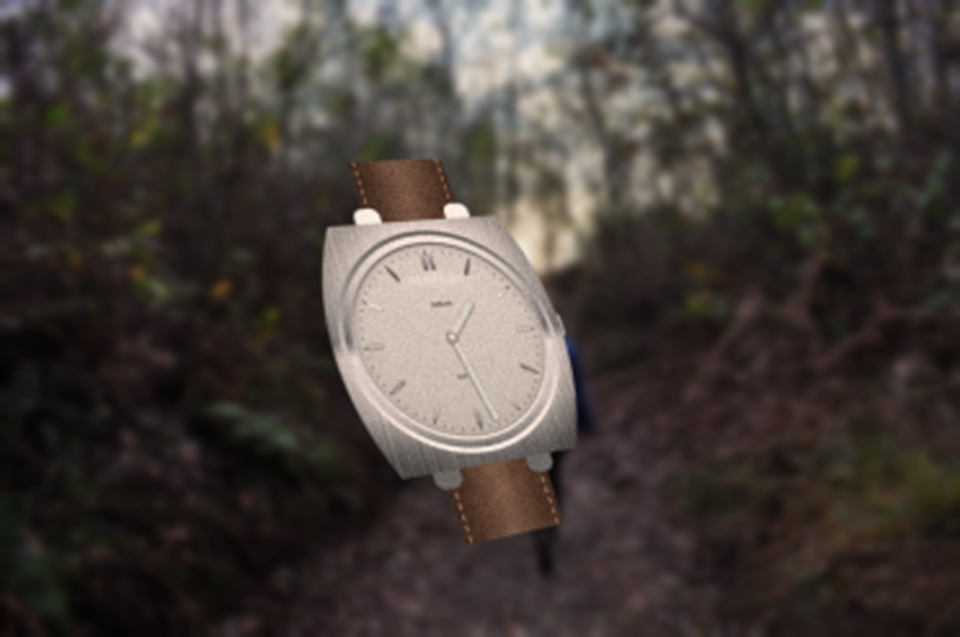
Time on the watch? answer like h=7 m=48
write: h=1 m=28
